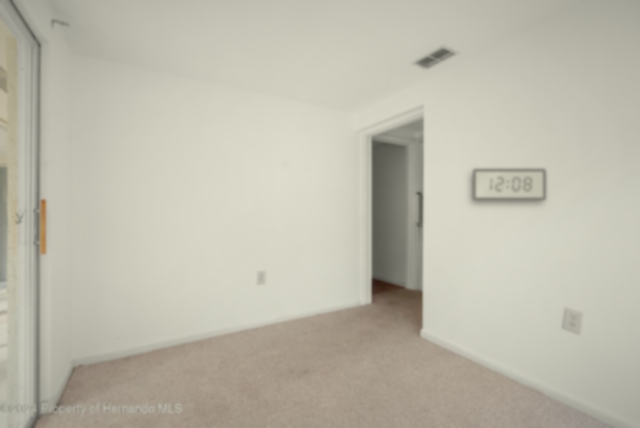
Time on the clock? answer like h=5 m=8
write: h=12 m=8
